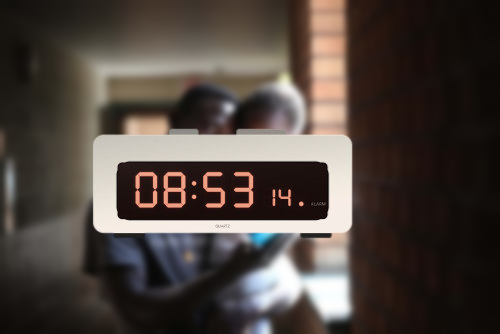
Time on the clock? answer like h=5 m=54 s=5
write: h=8 m=53 s=14
